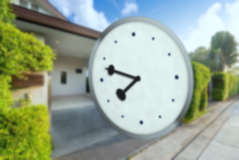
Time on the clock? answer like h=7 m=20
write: h=7 m=48
